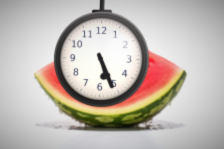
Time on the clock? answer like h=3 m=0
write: h=5 m=26
